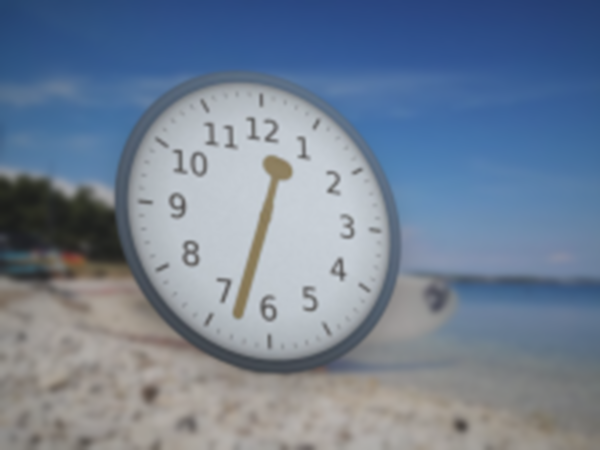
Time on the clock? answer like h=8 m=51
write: h=12 m=33
